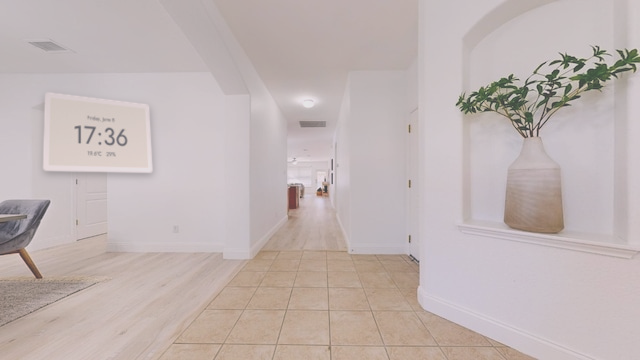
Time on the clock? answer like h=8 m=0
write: h=17 m=36
